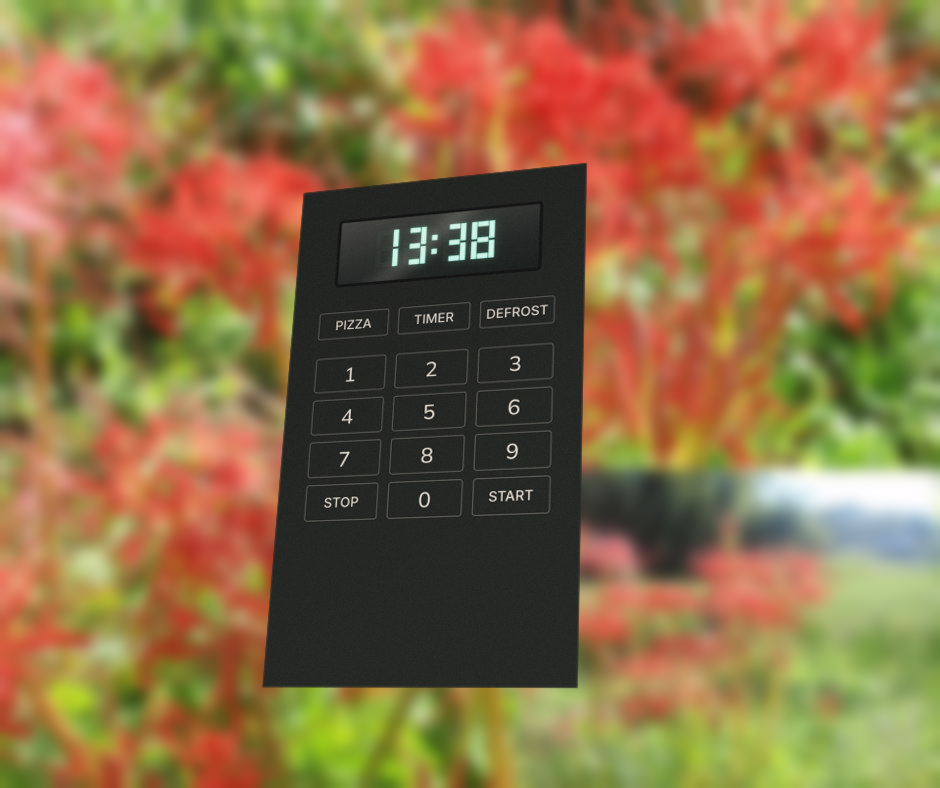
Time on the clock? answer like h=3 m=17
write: h=13 m=38
